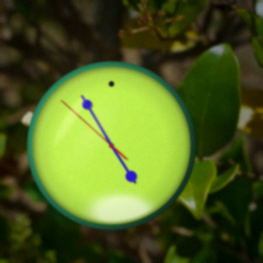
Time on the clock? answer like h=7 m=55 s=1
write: h=4 m=54 s=52
